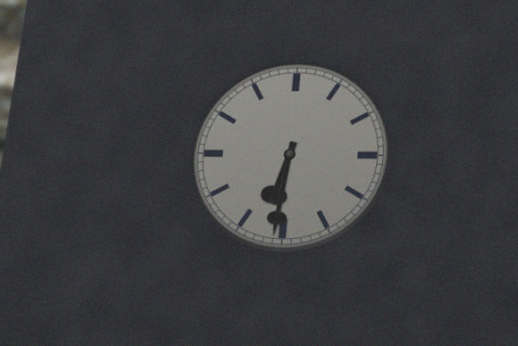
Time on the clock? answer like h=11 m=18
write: h=6 m=31
